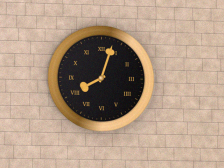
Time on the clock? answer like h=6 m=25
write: h=8 m=3
